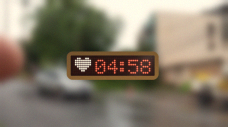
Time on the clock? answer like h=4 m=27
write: h=4 m=58
